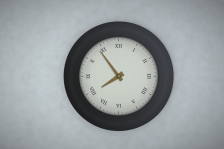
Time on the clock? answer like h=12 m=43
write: h=7 m=54
